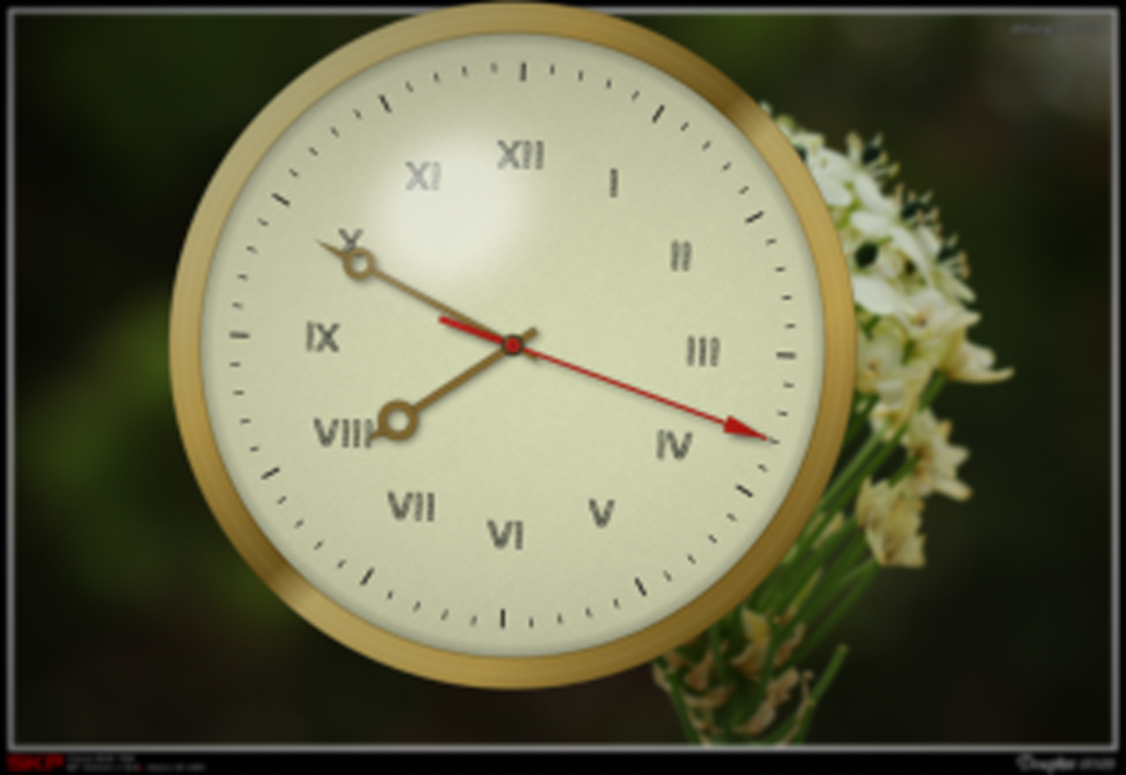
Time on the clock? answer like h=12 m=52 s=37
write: h=7 m=49 s=18
